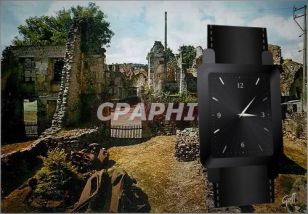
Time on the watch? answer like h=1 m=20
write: h=3 m=7
